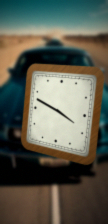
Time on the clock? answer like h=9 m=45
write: h=3 m=48
